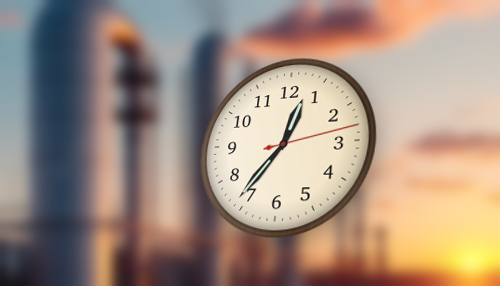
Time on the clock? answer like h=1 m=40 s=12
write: h=12 m=36 s=13
